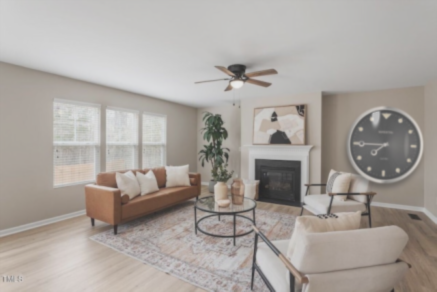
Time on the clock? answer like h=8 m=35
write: h=7 m=45
